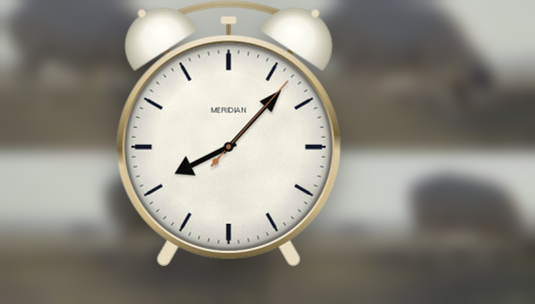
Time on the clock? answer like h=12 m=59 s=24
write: h=8 m=7 s=7
